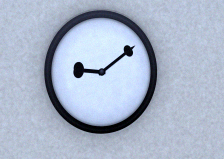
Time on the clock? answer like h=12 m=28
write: h=9 m=9
